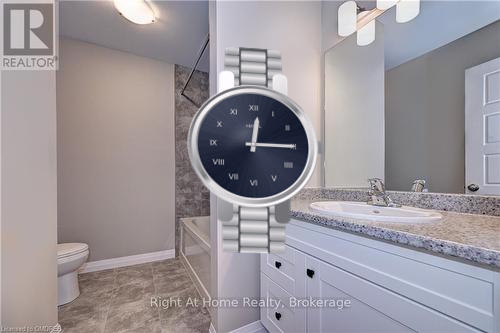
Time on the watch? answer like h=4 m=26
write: h=12 m=15
